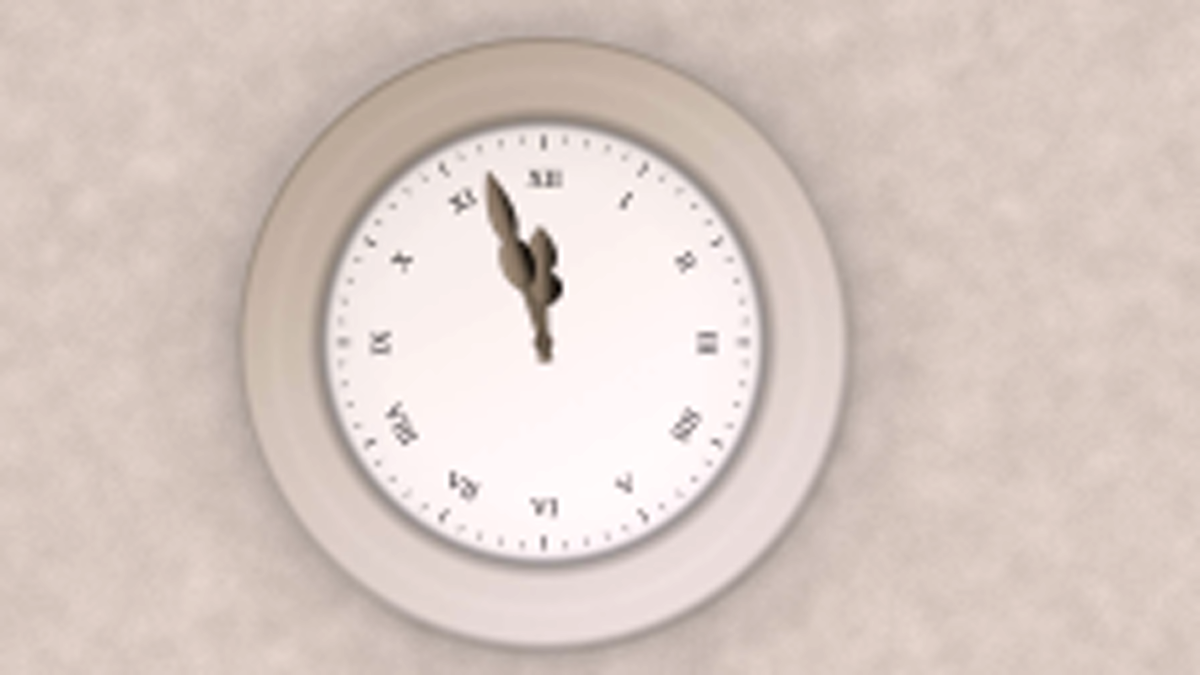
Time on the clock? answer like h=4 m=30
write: h=11 m=57
